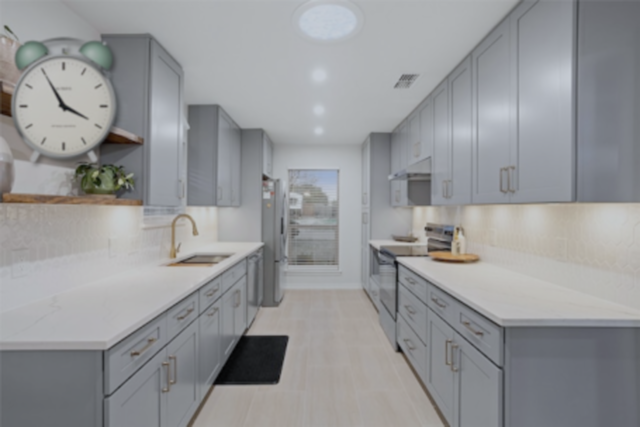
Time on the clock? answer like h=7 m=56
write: h=3 m=55
